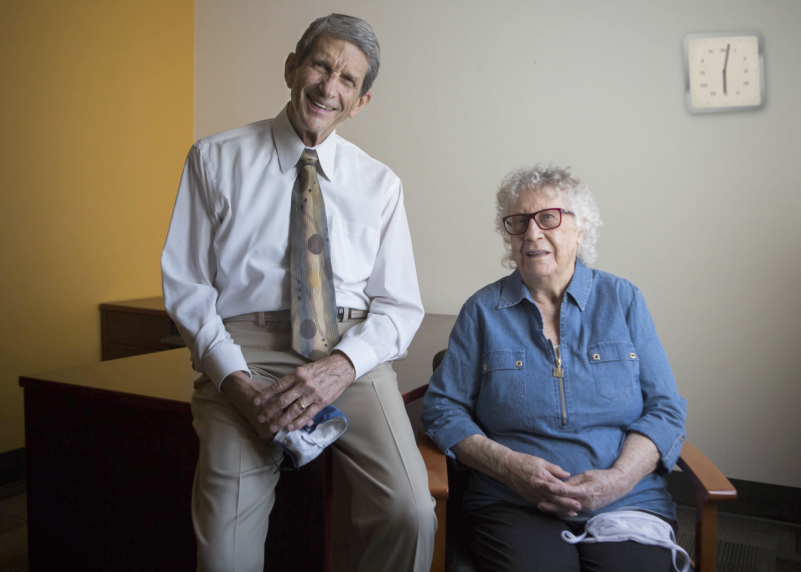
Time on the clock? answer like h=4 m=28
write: h=6 m=2
